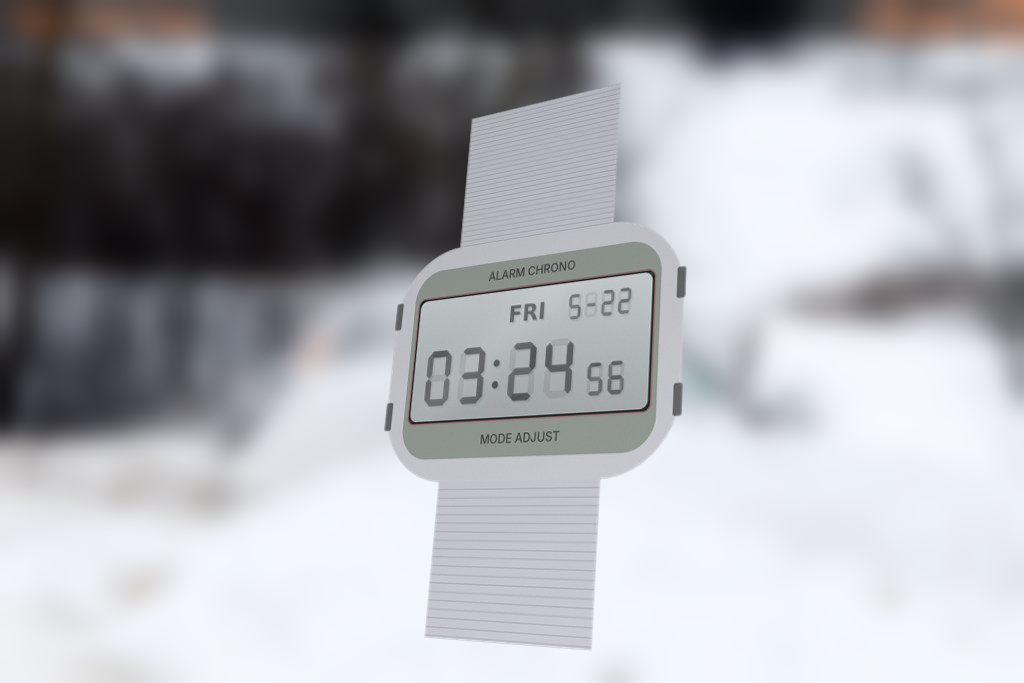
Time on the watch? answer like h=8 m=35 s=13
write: h=3 m=24 s=56
